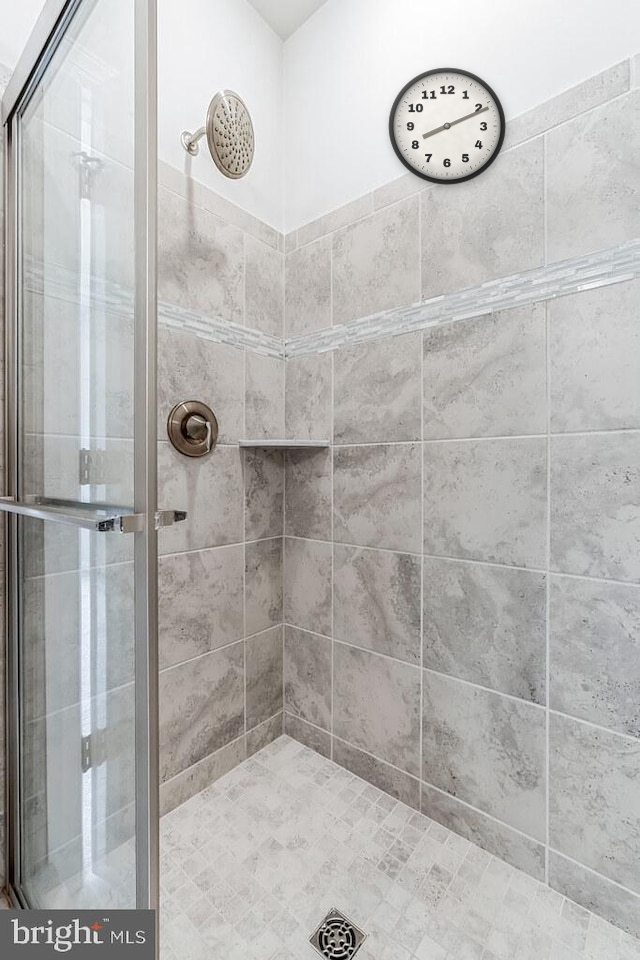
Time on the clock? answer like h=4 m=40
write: h=8 m=11
